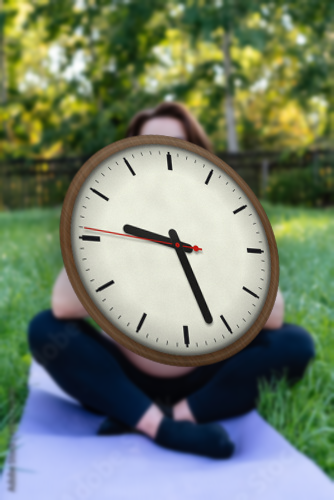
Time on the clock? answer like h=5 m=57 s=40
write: h=9 m=26 s=46
